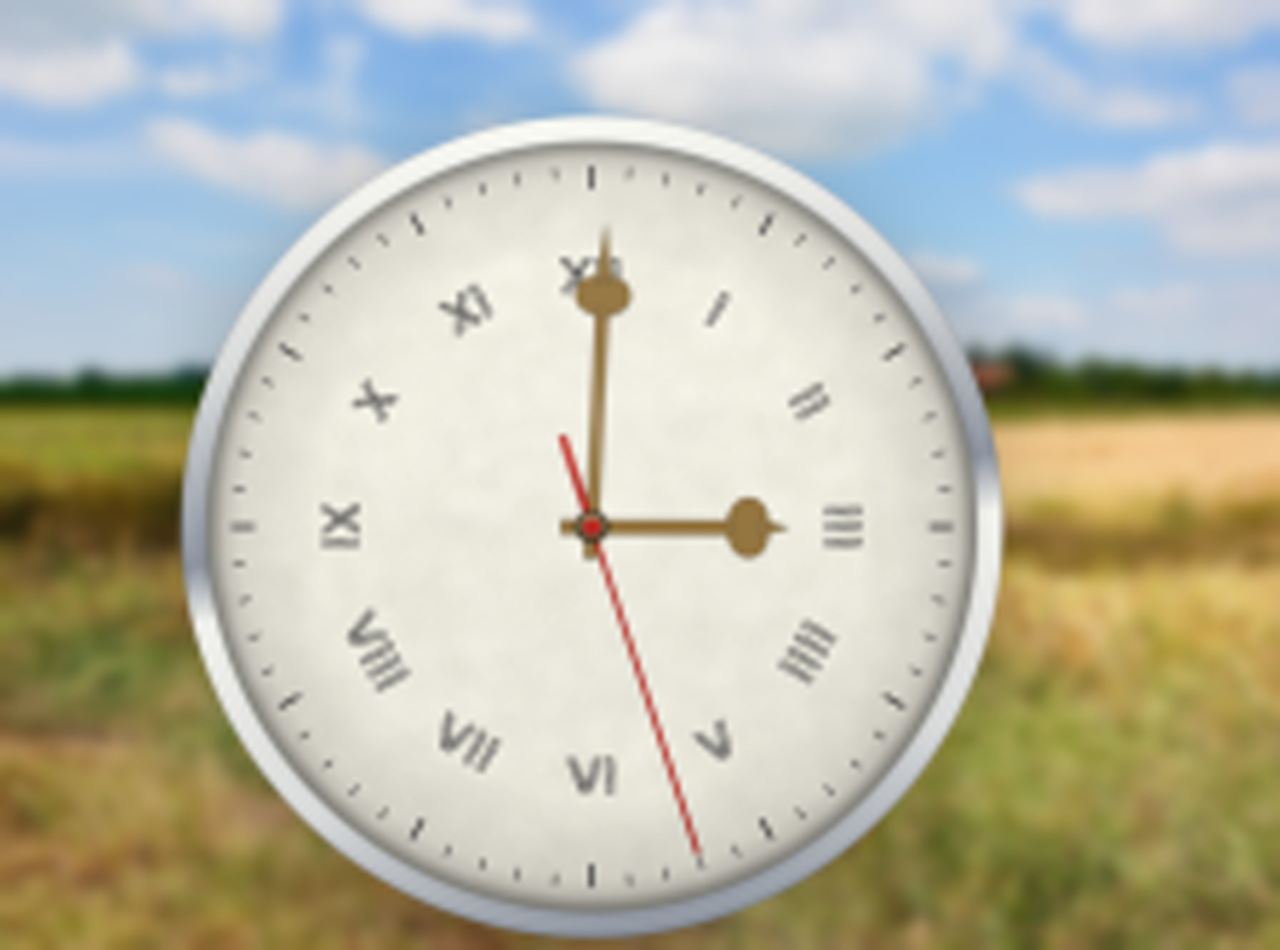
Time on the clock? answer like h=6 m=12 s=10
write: h=3 m=0 s=27
